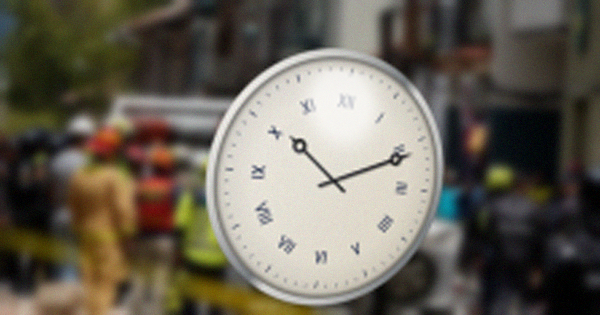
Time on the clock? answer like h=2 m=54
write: h=10 m=11
